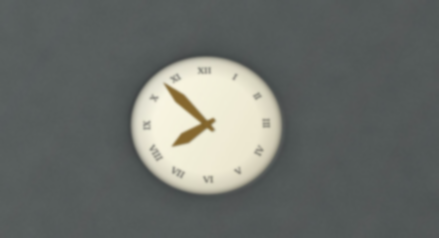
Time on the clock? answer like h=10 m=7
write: h=7 m=53
